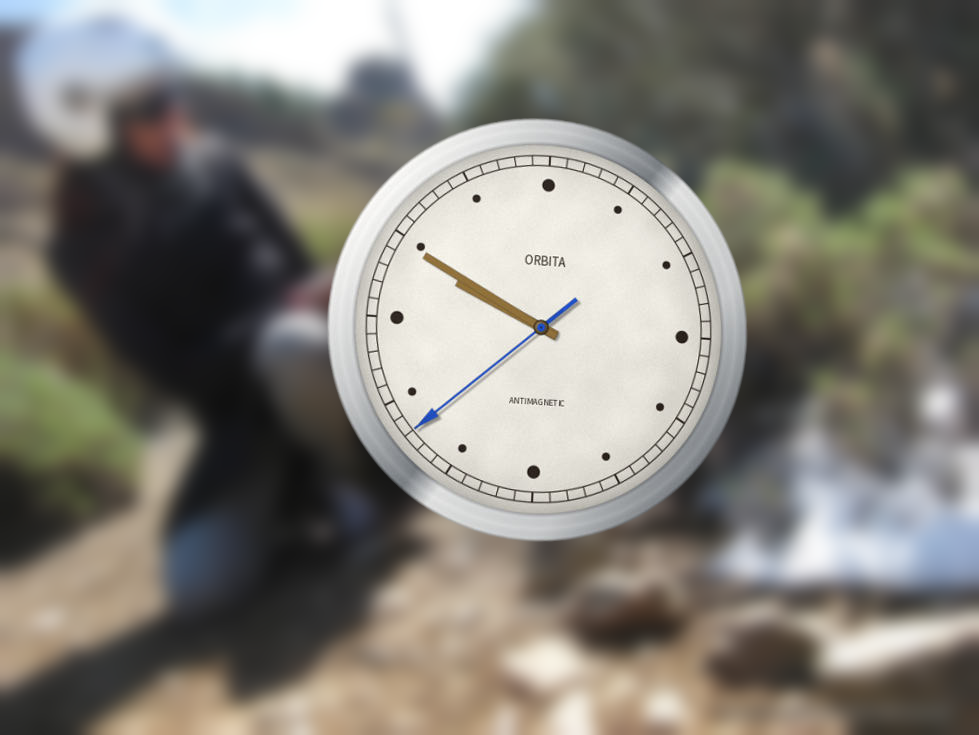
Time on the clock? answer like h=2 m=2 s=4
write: h=9 m=49 s=38
